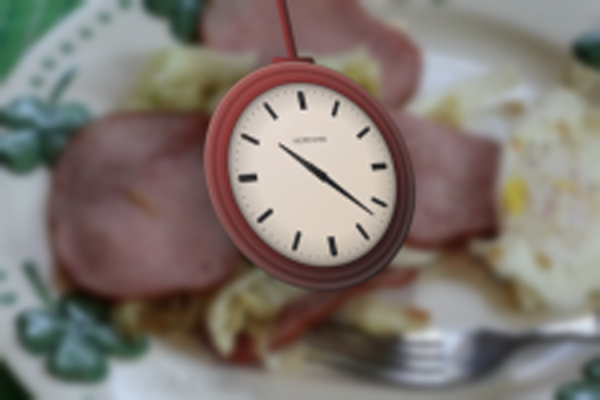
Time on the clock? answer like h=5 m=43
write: h=10 m=22
